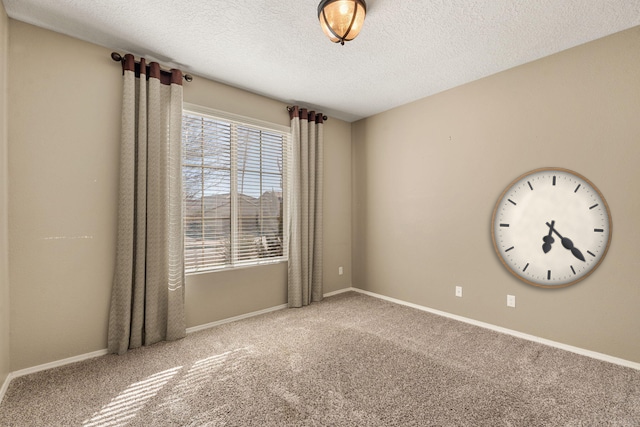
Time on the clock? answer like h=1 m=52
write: h=6 m=22
